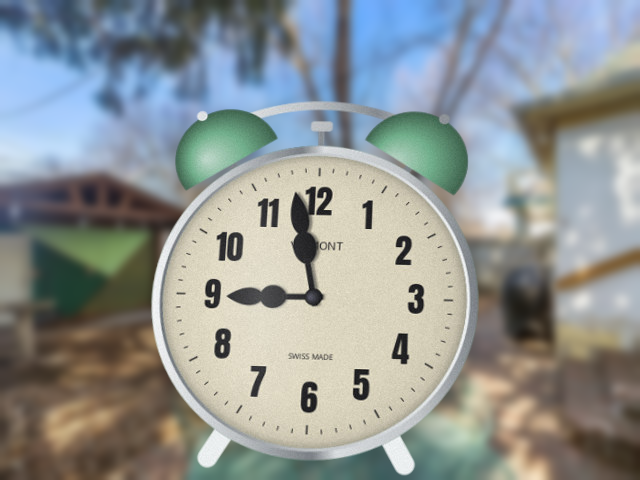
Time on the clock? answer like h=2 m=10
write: h=8 m=58
